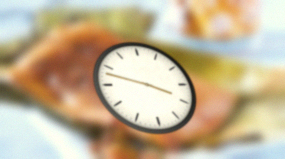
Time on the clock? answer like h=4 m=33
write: h=3 m=48
